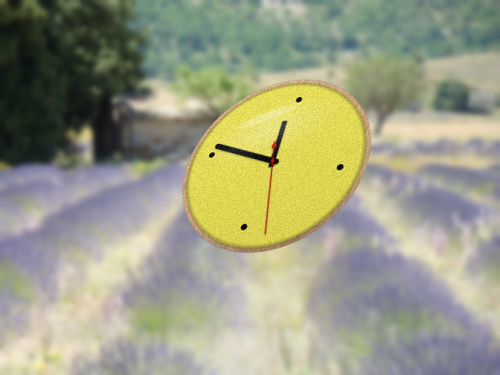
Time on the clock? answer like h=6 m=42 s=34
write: h=11 m=46 s=27
